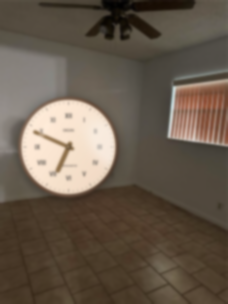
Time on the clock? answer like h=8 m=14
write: h=6 m=49
